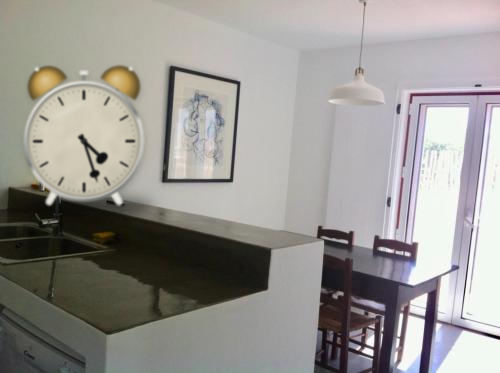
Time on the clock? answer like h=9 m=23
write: h=4 m=27
